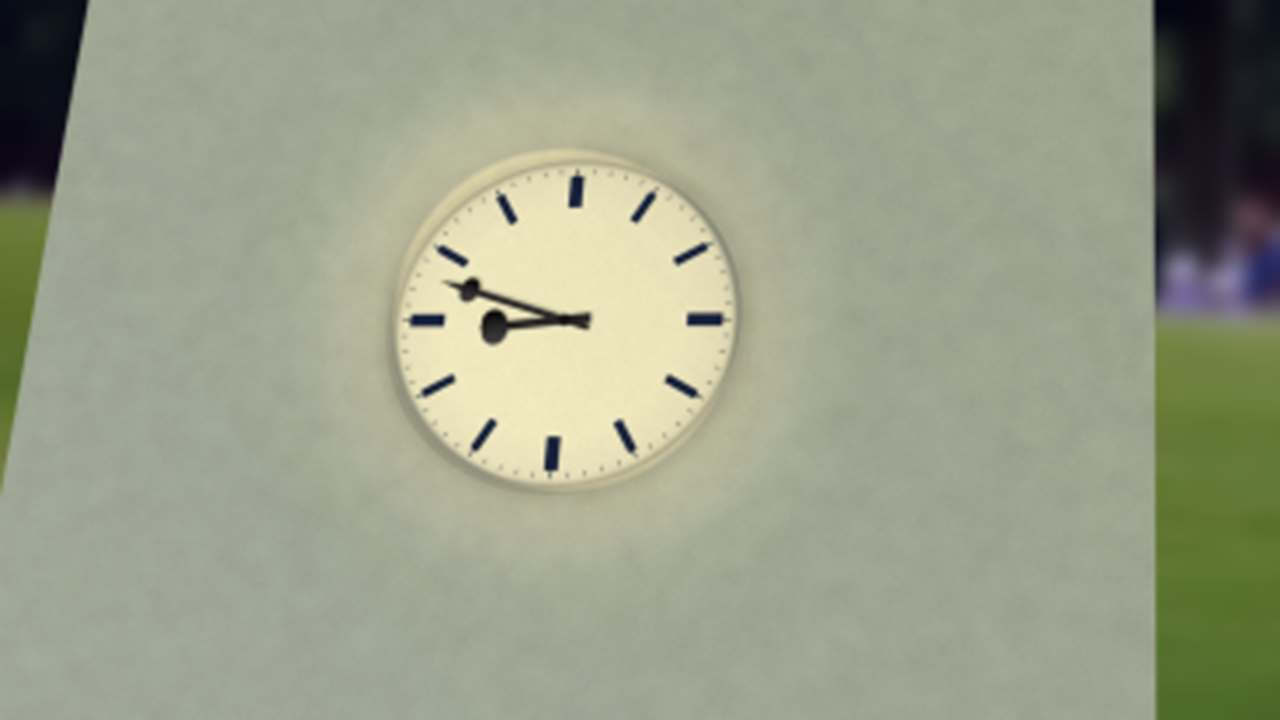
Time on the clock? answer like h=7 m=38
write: h=8 m=48
